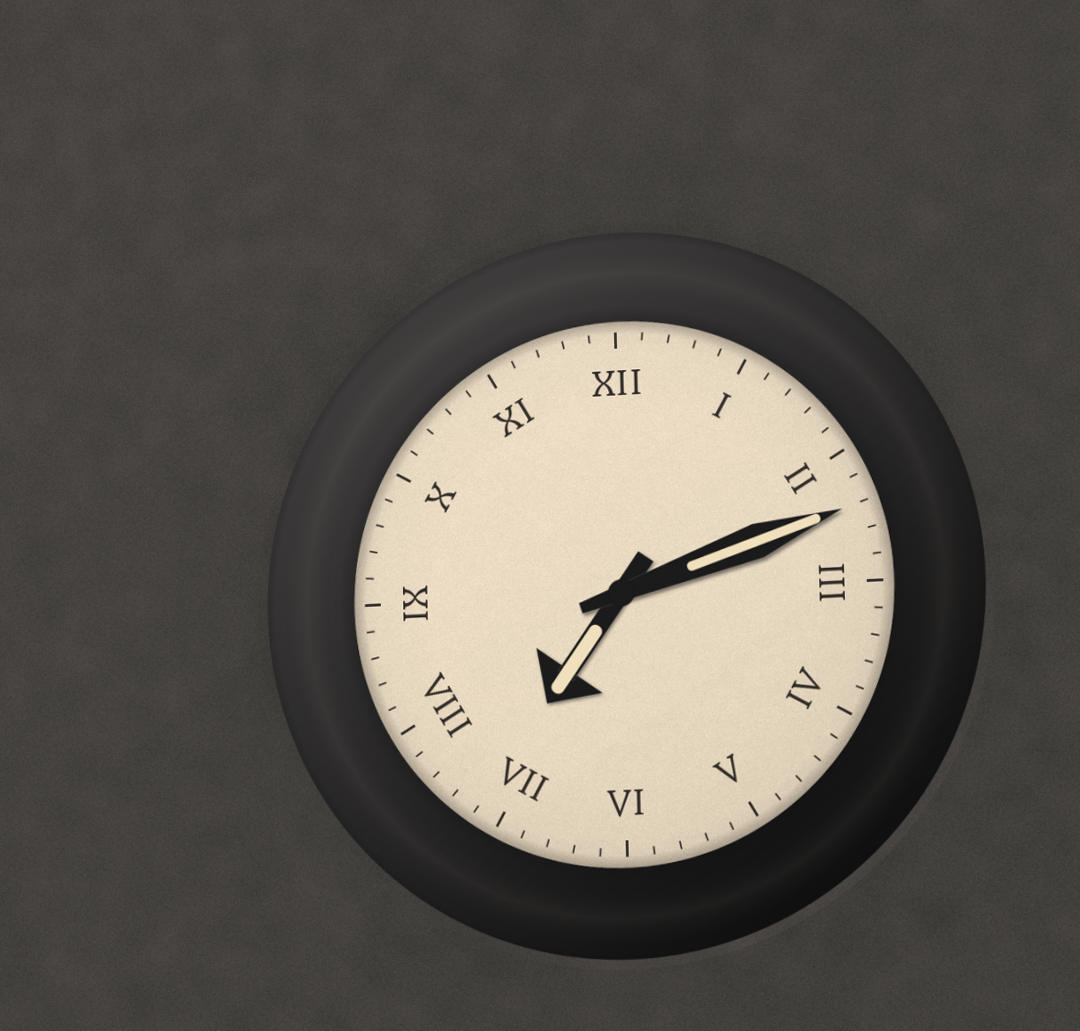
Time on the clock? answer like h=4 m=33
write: h=7 m=12
